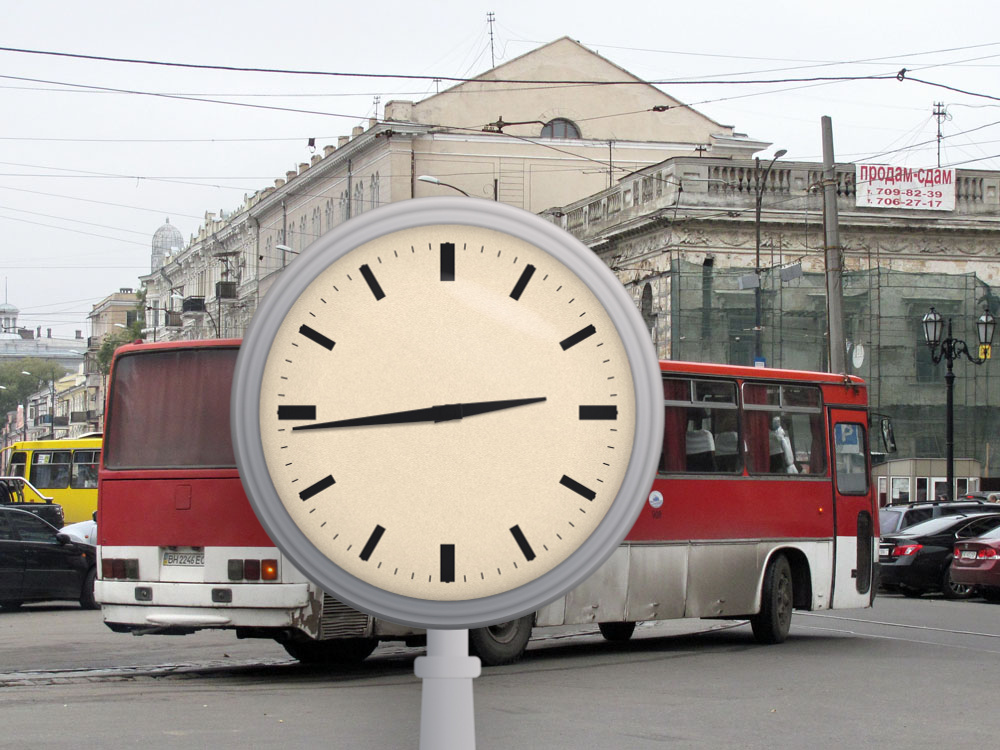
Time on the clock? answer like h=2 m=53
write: h=2 m=44
